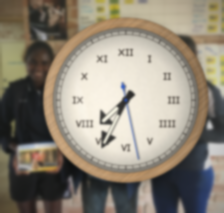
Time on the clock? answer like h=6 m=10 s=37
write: h=7 m=34 s=28
